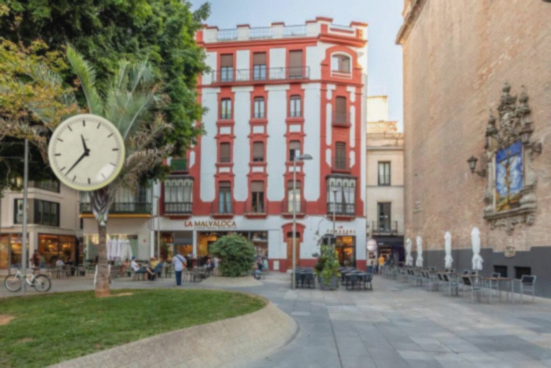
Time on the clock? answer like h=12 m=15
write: h=11 m=38
